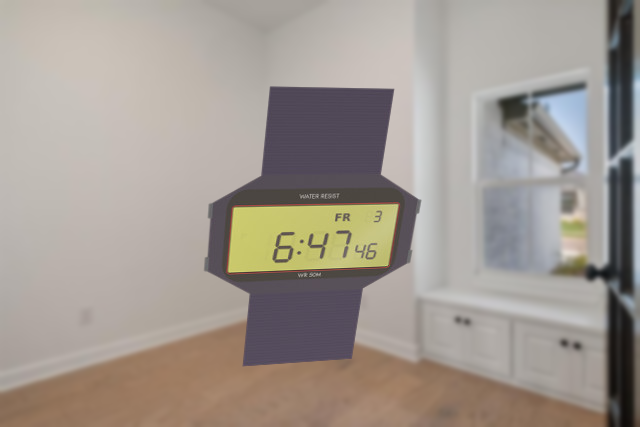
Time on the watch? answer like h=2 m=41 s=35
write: h=6 m=47 s=46
